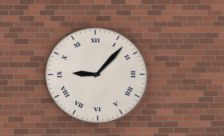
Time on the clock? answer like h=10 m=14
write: h=9 m=7
